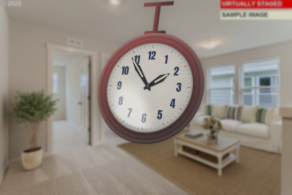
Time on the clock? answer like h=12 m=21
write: h=1 m=54
